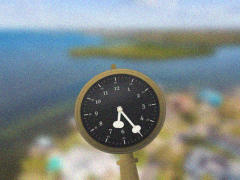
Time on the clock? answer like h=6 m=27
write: h=6 m=25
